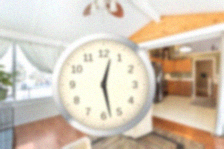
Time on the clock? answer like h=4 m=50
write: h=12 m=28
